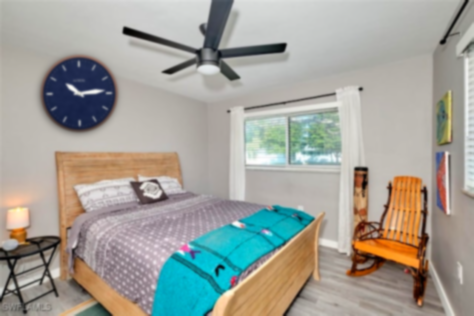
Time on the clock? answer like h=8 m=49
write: h=10 m=14
